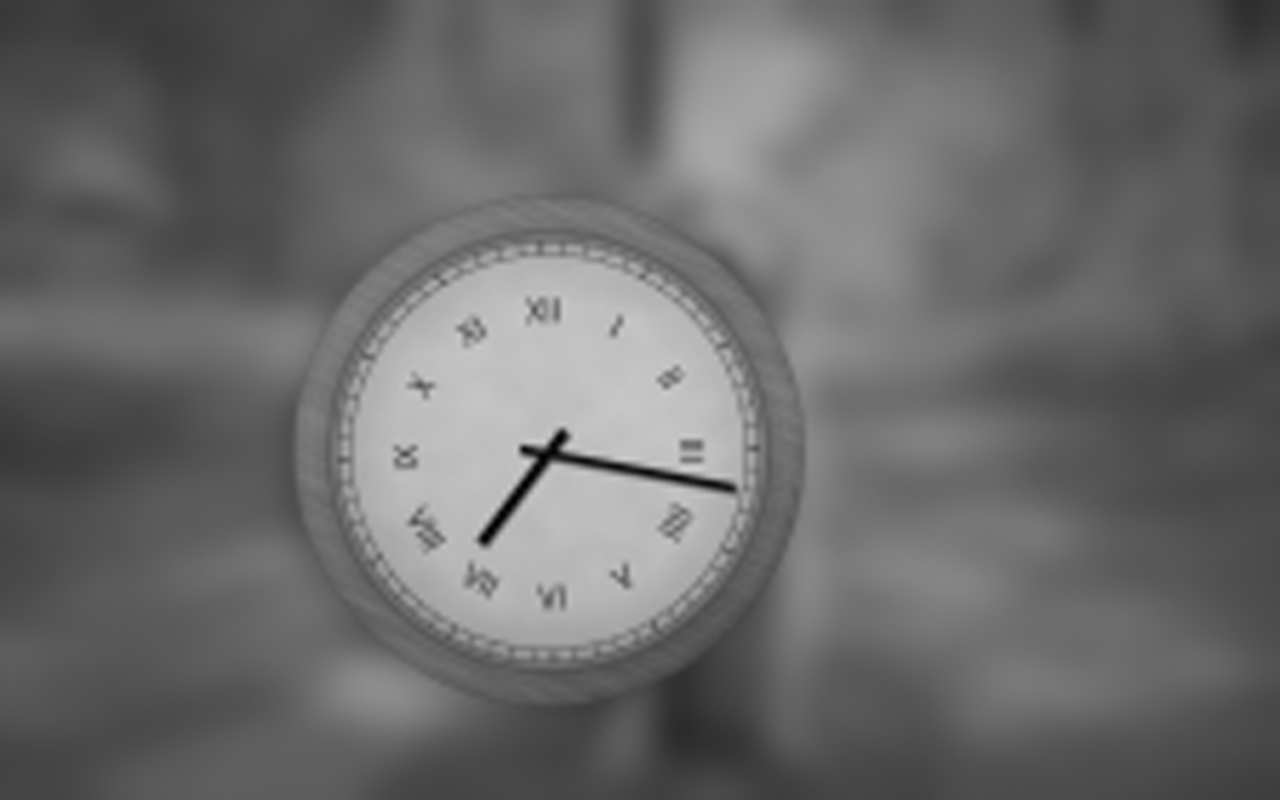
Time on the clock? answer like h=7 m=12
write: h=7 m=17
